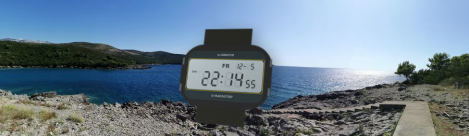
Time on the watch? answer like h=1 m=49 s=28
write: h=22 m=14 s=55
